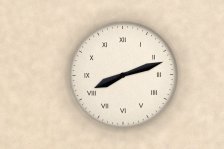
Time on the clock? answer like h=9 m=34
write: h=8 m=12
